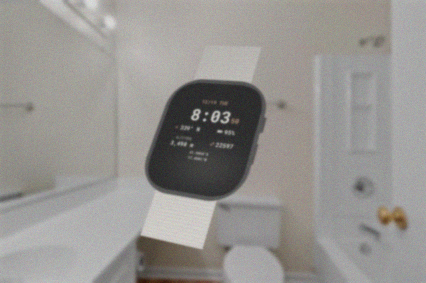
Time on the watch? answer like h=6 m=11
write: h=8 m=3
